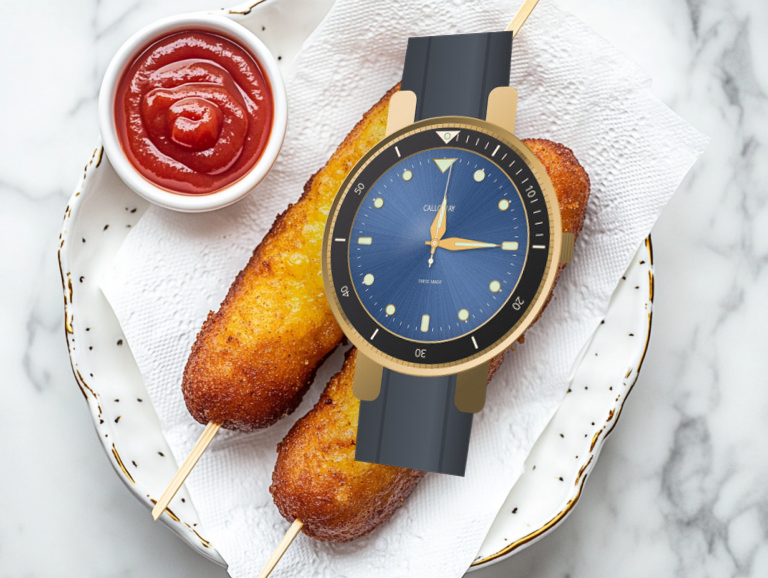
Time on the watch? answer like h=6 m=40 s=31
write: h=12 m=15 s=1
